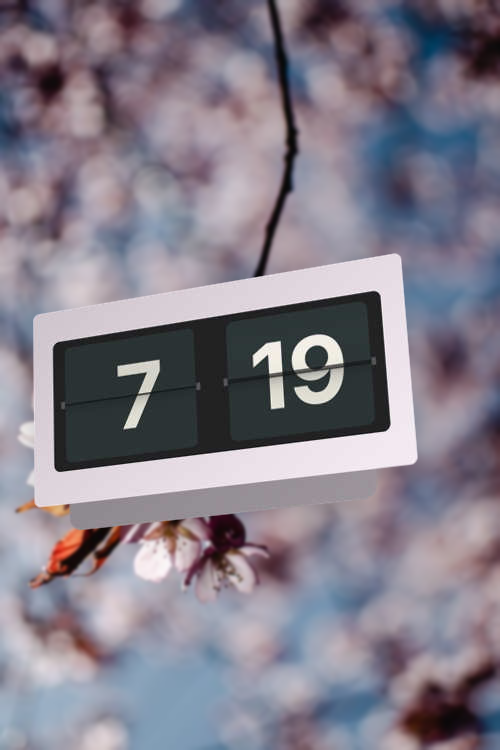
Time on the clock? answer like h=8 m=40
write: h=7 m=19
